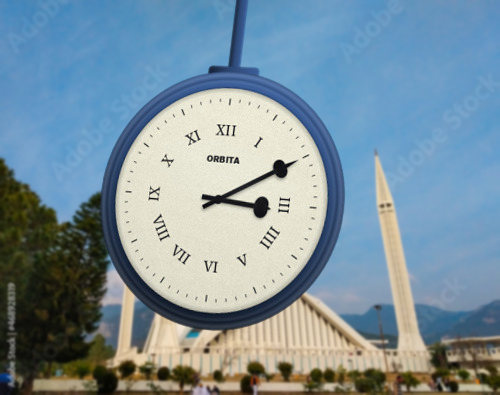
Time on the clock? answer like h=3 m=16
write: h=3 m=10
